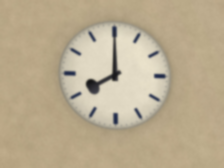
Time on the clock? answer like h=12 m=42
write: h=8 m=0
